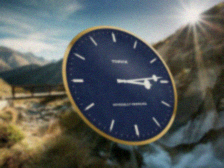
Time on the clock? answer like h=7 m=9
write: h=3 m=14
